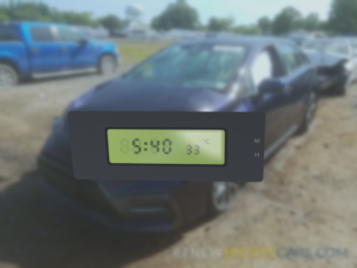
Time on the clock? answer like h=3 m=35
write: h=5 m=40
